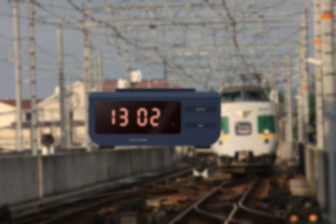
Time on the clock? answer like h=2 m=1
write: h=13 m=2
